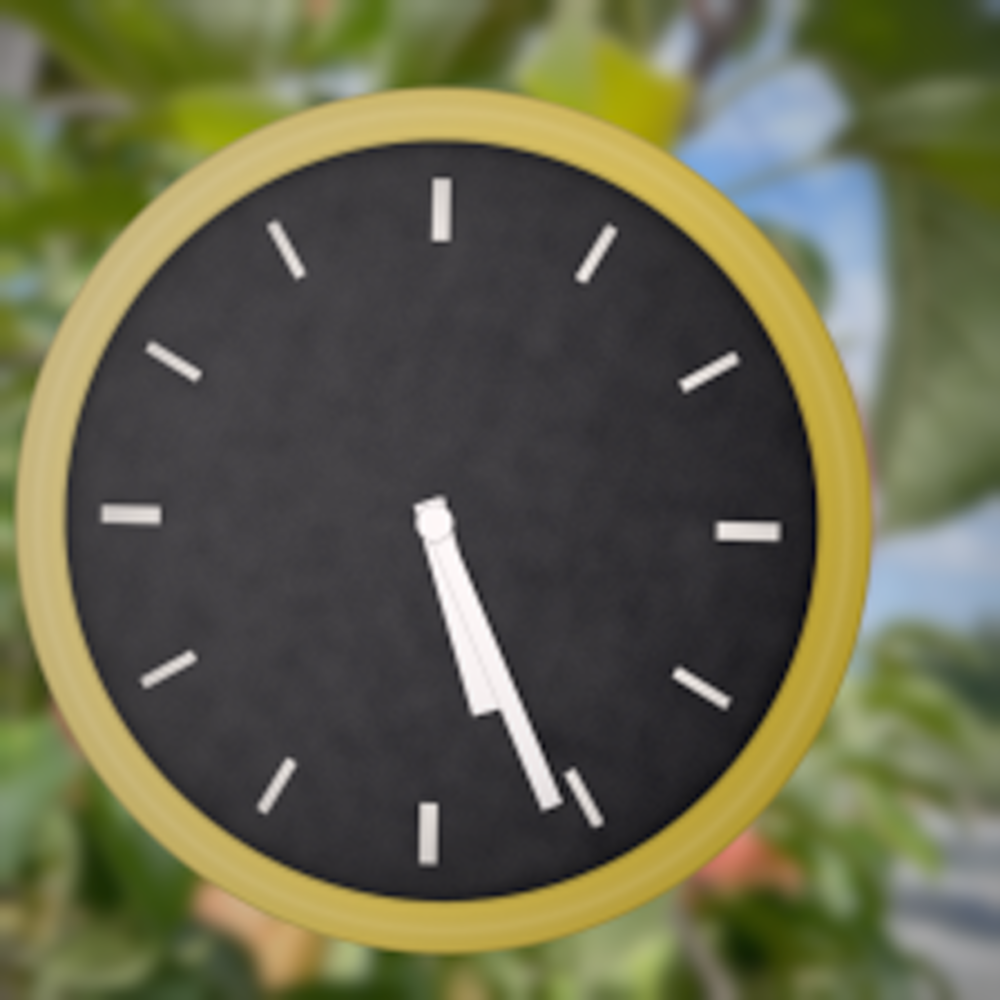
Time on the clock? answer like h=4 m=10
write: h=5 m=26
